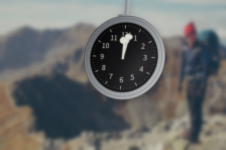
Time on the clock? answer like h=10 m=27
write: h=12 m=2
